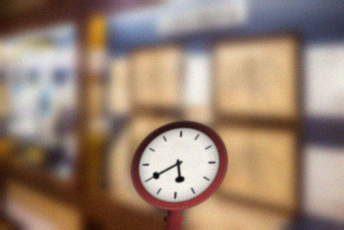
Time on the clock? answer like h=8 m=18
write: h=5 m=40
